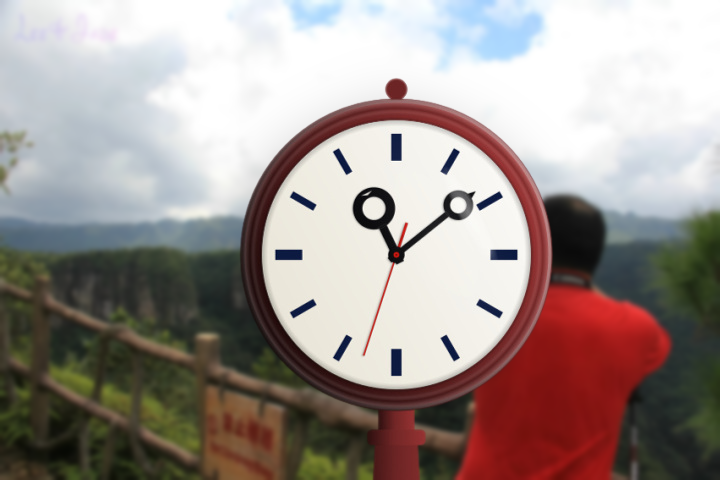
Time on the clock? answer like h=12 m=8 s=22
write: h=11 m=8 s=33
